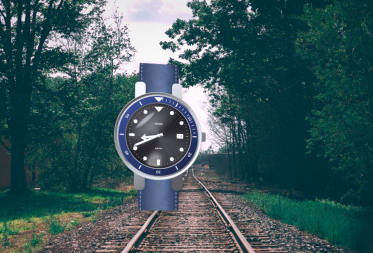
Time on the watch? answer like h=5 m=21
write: h=8 m=41
